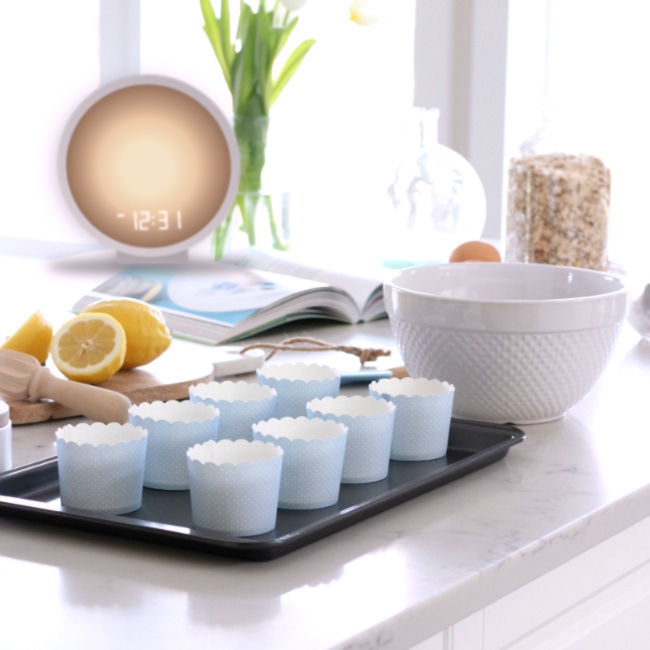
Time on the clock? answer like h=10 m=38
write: h=12 m=31
